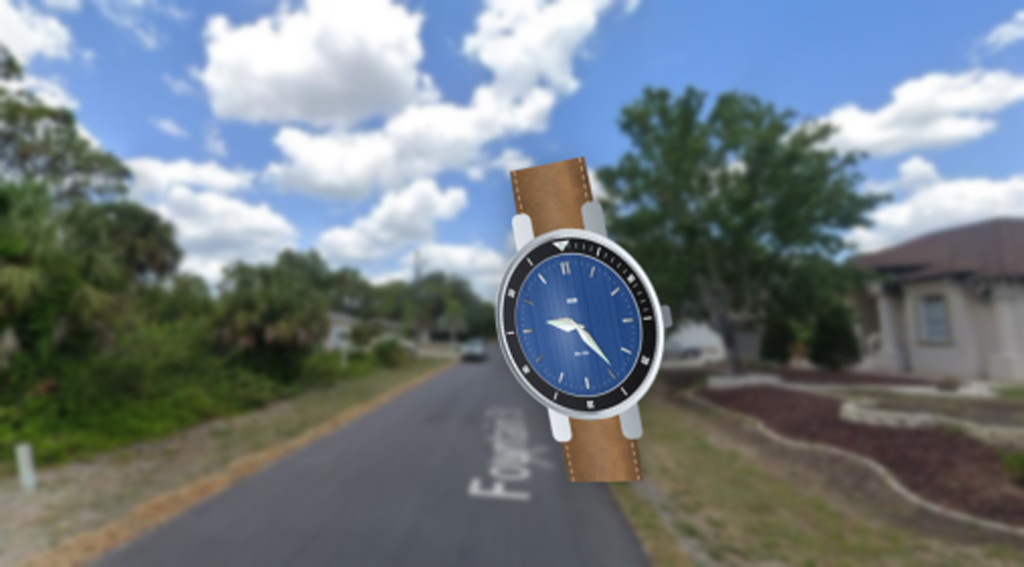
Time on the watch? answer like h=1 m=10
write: h=9 m=24
